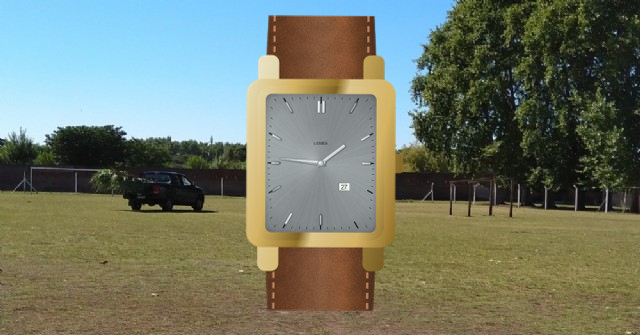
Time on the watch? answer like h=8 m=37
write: h=1 m=46
